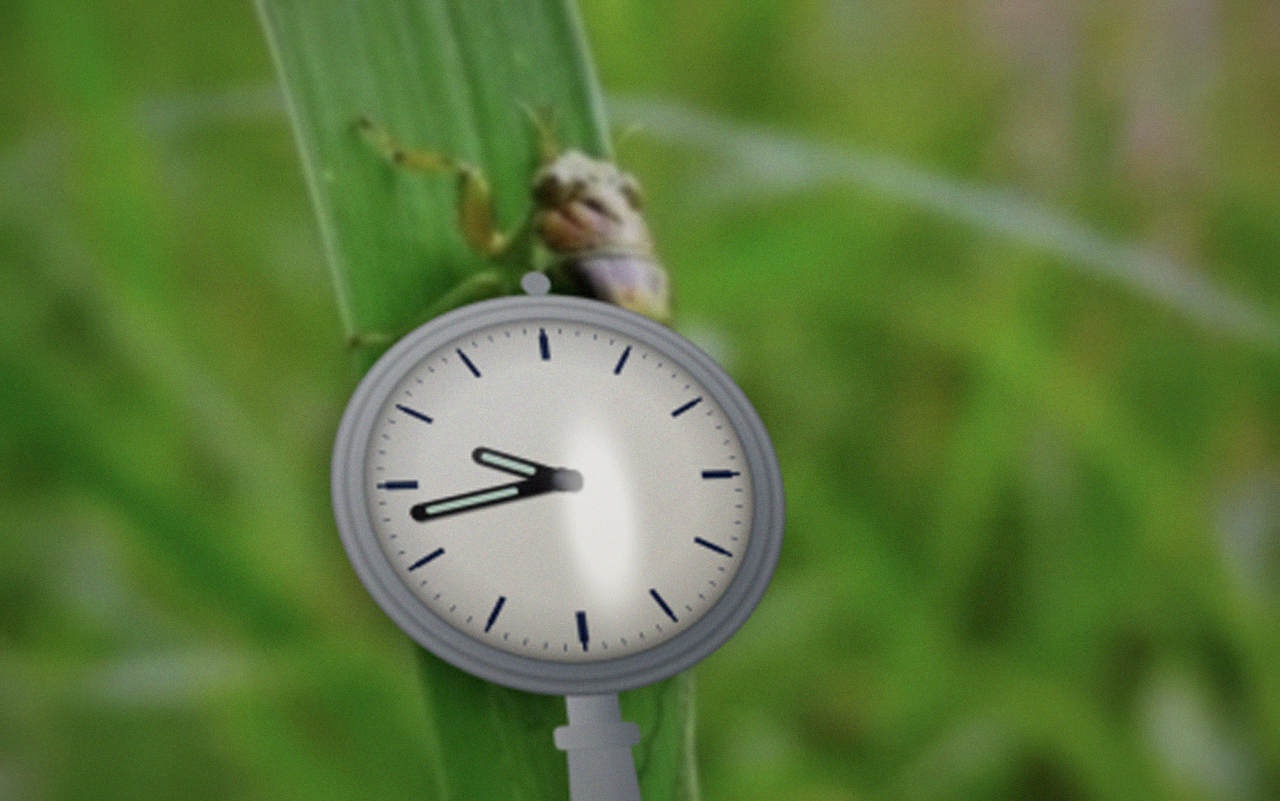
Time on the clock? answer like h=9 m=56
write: h=9 m=43
